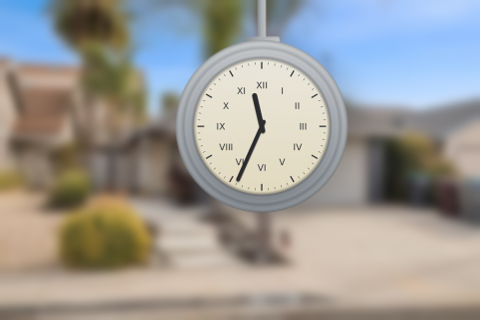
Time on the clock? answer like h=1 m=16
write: h=11 m=34
